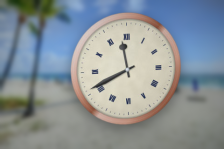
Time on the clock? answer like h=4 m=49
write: h=11 m=41
